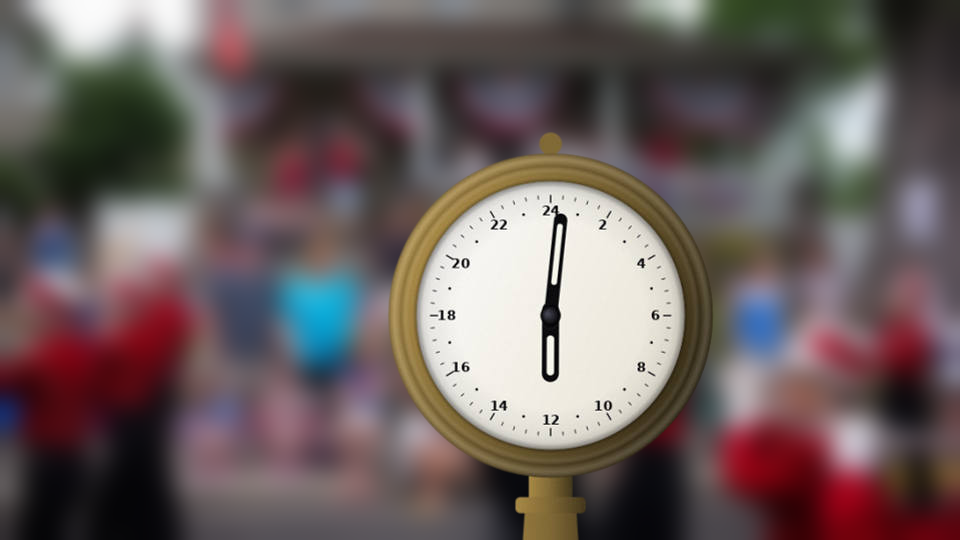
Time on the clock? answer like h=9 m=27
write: h=12 m=1
